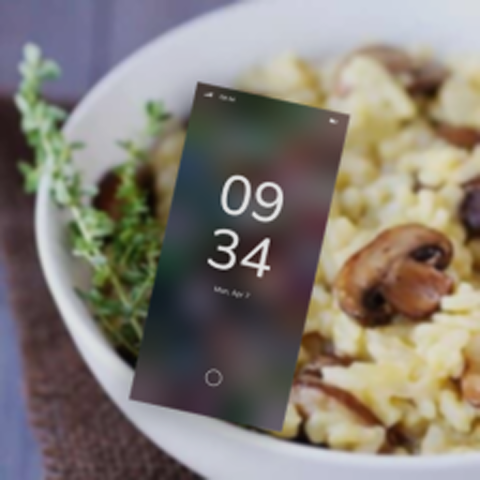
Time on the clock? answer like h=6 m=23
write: h=9 m=34
